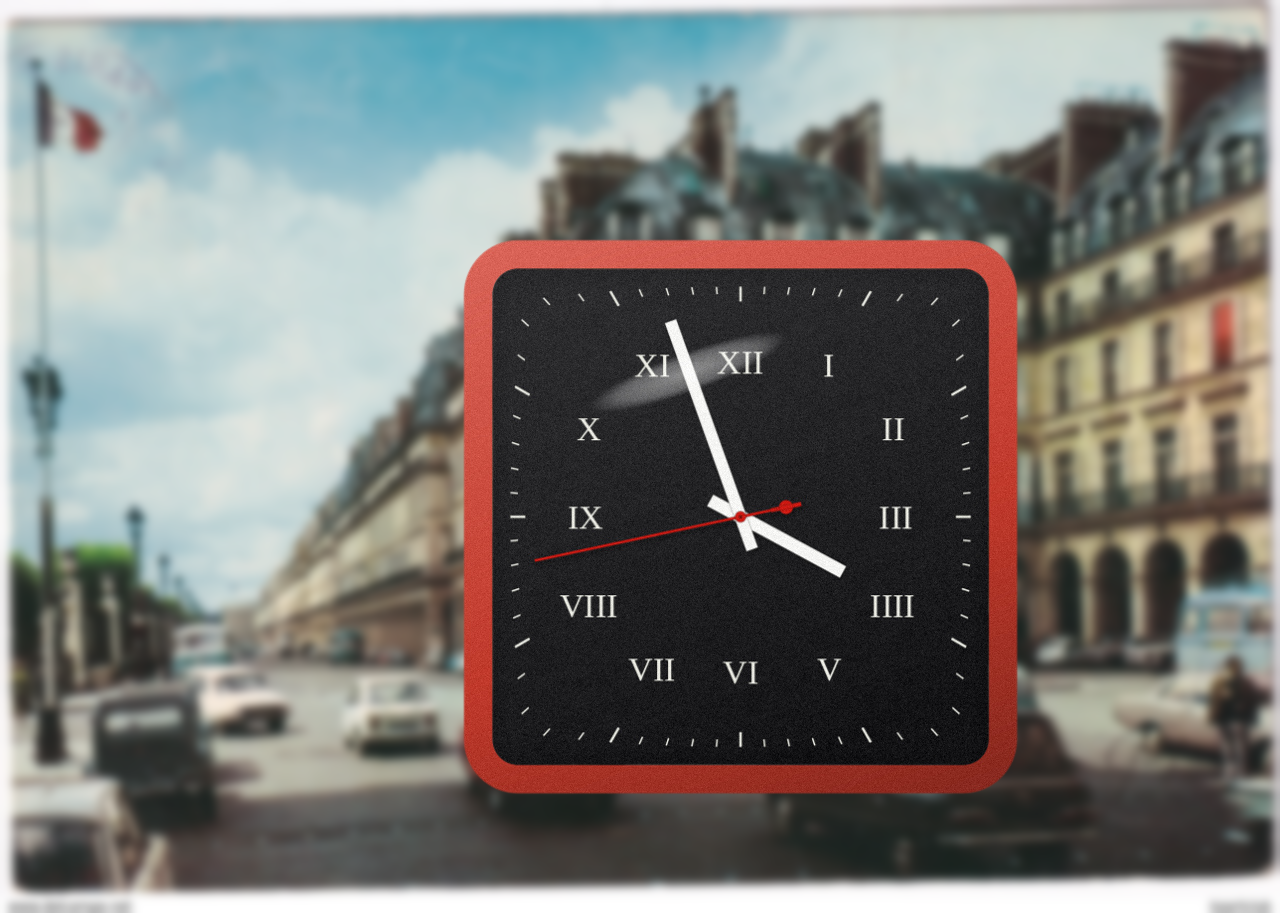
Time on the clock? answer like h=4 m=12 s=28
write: h=3 m=56 s=43
